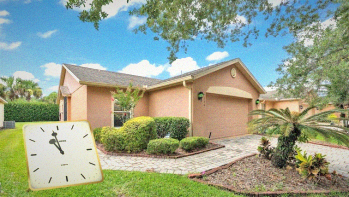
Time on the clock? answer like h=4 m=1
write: h=10 m=58
